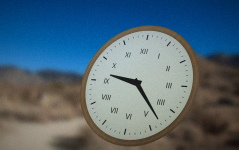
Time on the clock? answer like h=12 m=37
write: h=9 m=23
